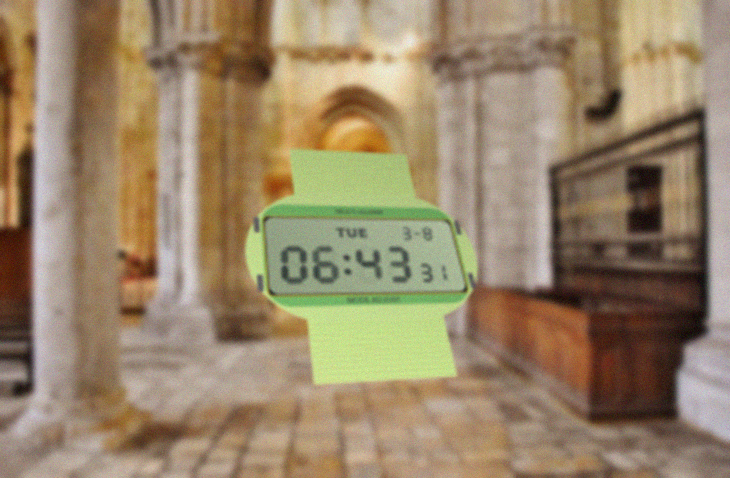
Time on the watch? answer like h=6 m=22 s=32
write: h=6 m=43 s=31
